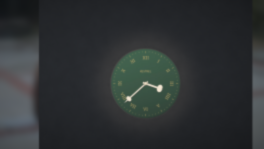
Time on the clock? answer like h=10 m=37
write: h=3 m=38
